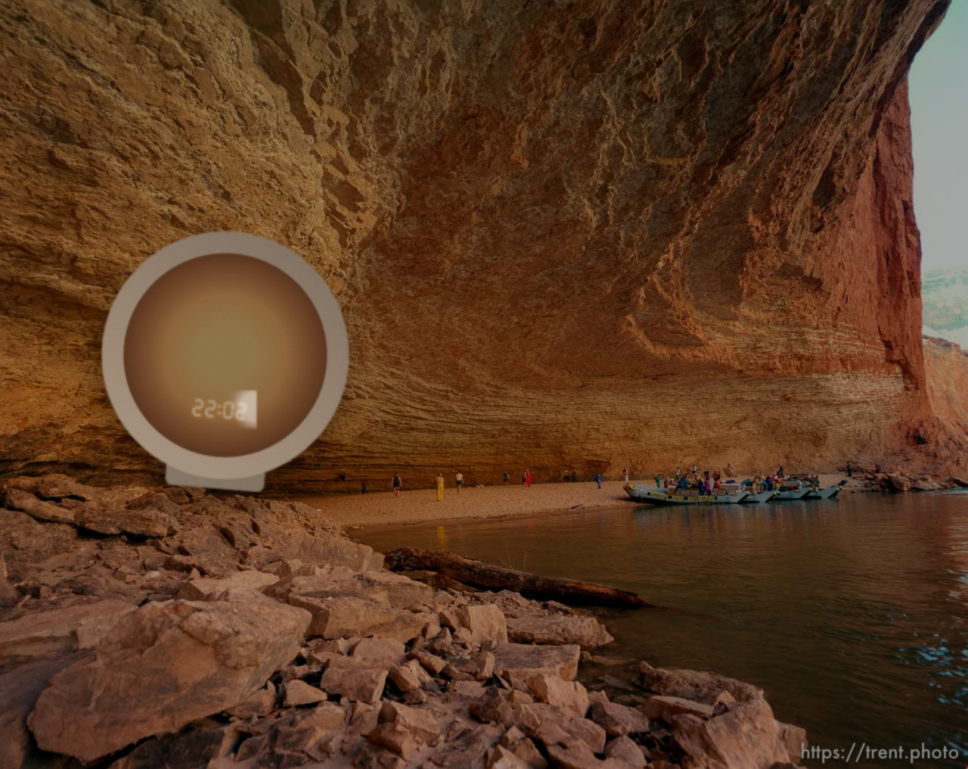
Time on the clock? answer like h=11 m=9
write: h=22 m=2
